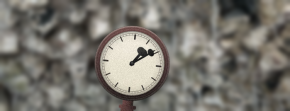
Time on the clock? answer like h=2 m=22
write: h=1 m=9
